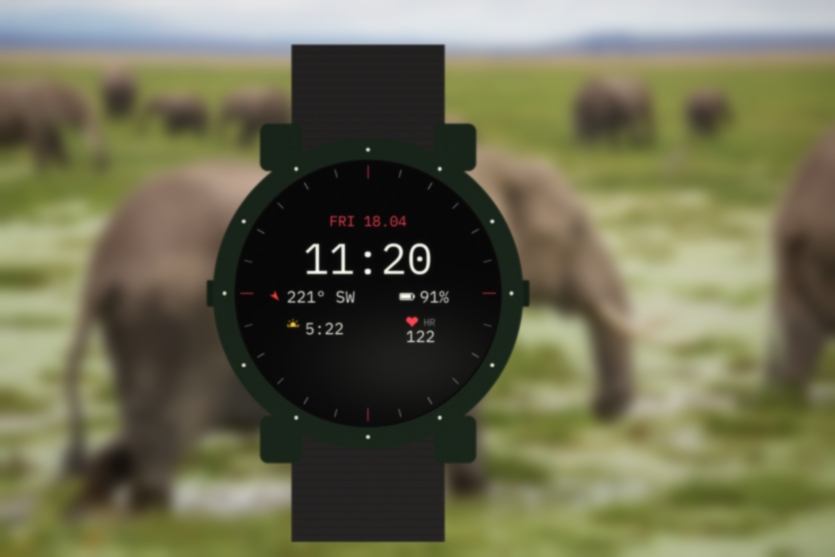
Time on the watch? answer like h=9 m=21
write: h=11 m=20
